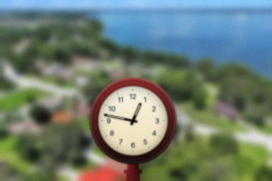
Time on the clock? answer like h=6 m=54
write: h=12 m=47
